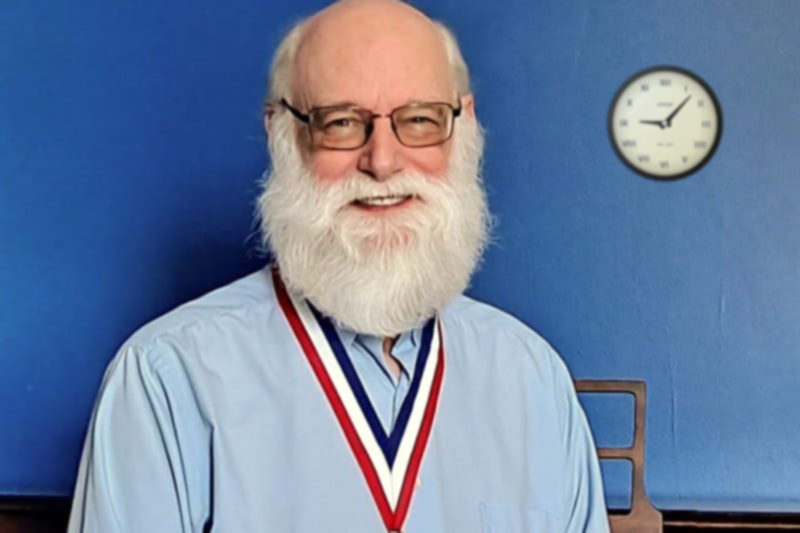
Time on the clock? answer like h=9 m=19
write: h=9 m=7
